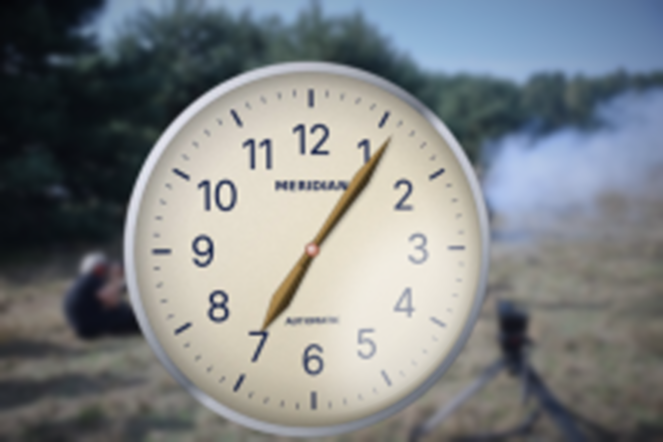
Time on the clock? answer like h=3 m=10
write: h=7 m=6
